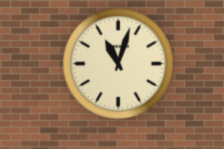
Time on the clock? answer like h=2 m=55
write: h=11 m=3
